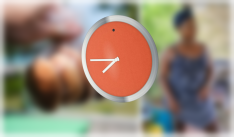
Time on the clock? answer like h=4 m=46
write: h=7 m=45
